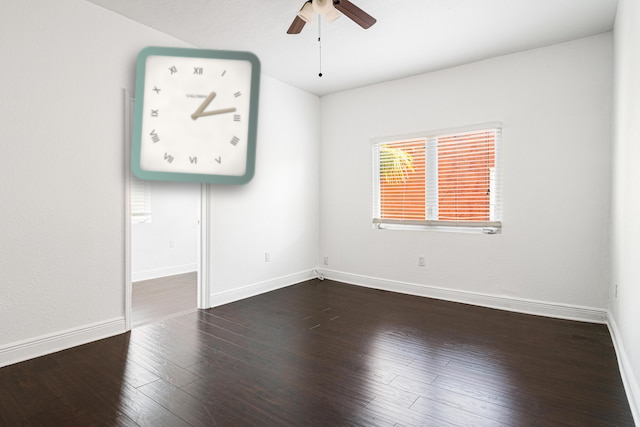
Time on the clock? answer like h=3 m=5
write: h=1 m=13
